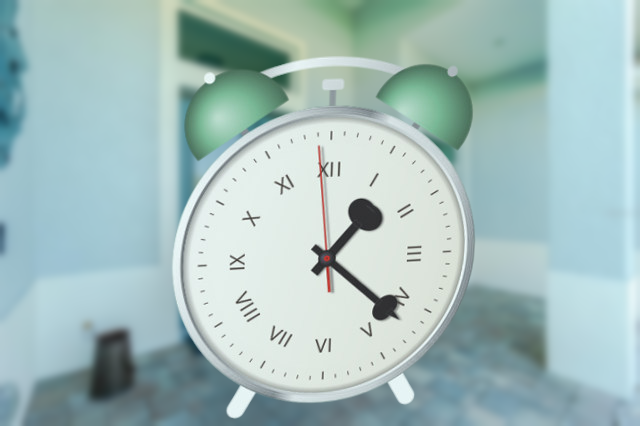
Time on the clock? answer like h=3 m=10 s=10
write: h=1 m=21 s=59
